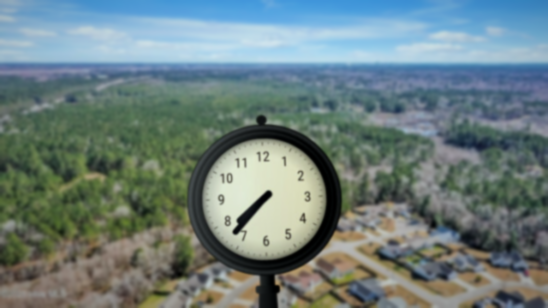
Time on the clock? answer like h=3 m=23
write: h=7 m=37
